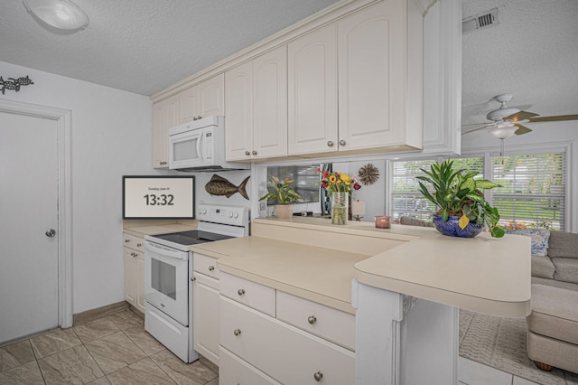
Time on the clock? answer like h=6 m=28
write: h=13 m=32
